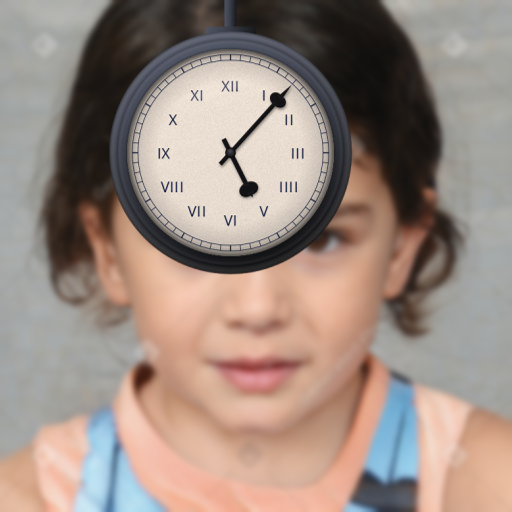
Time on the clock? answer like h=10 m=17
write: h=5 m=7
